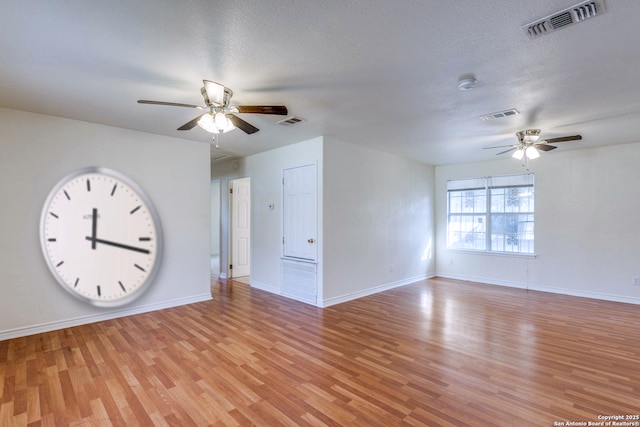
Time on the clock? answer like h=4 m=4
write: h=12 m=17
